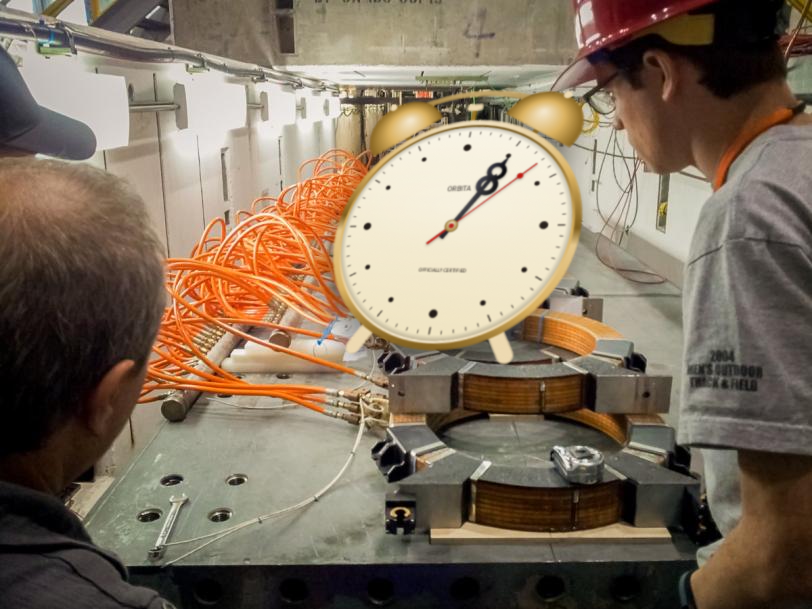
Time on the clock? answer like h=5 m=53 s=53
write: h=1 m=5 s=8
